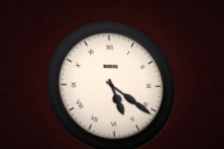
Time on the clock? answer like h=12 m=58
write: h=5 m=21
